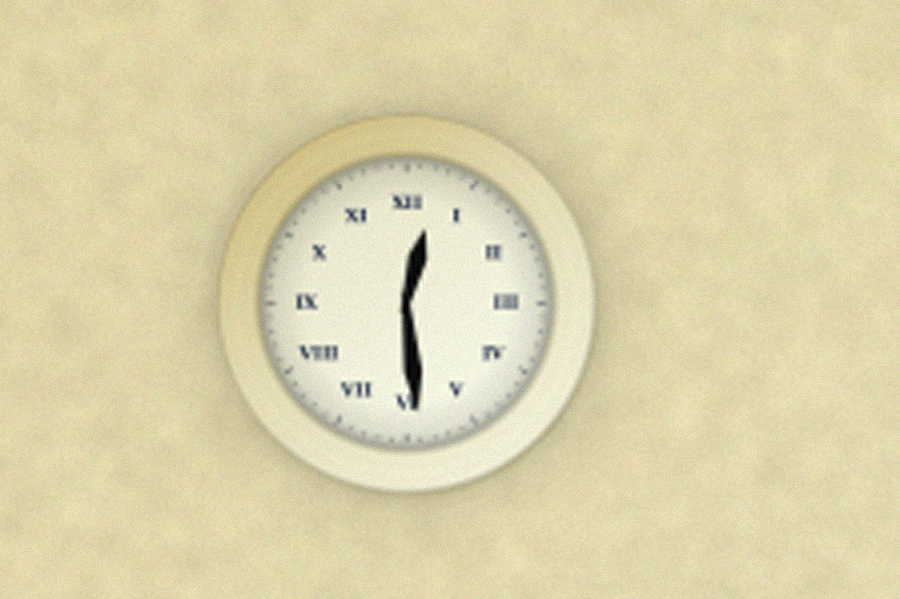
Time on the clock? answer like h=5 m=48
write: h=12 m=29
